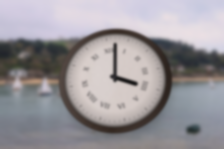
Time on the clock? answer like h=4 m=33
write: h=4 m=2
